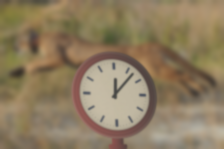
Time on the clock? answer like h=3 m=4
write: h=12 m=7
